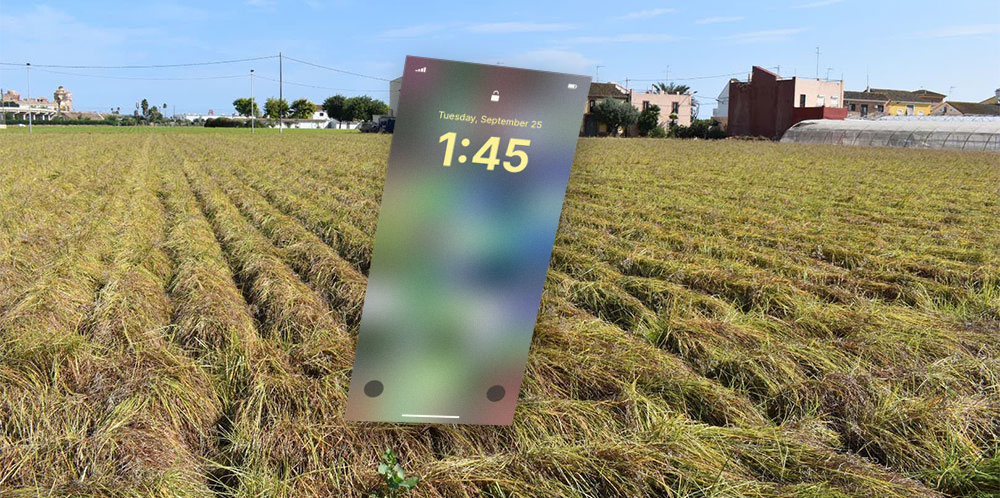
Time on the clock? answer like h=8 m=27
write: h=1 m=45
